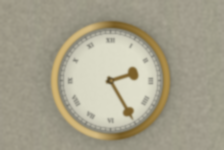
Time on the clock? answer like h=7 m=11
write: h=2 m=25
